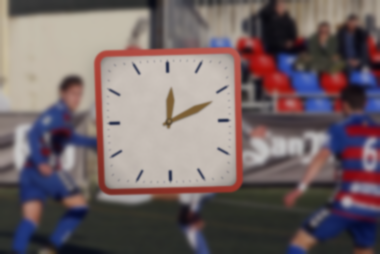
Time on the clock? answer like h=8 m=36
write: h=12 m=11
